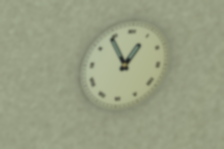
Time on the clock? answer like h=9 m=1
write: h=12 m=54
